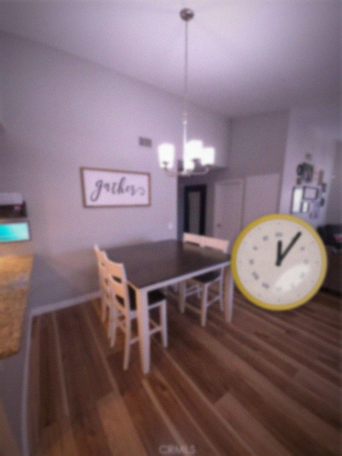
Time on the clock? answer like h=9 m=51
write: h=12 m=6
